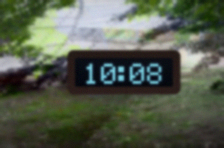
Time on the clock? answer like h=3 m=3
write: h=10 m=8
